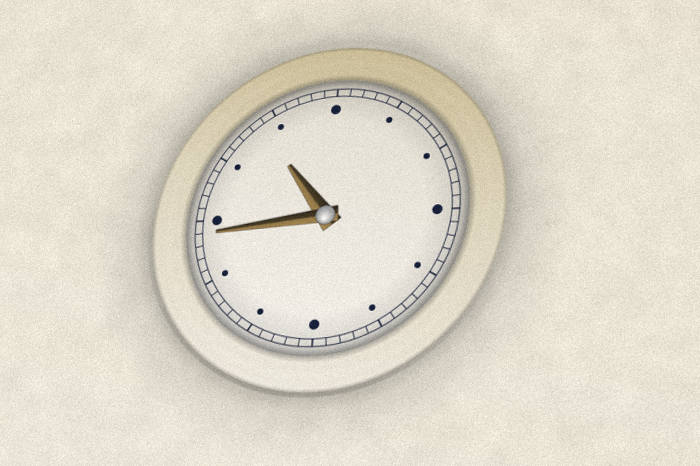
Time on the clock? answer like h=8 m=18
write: h=10 m=44
